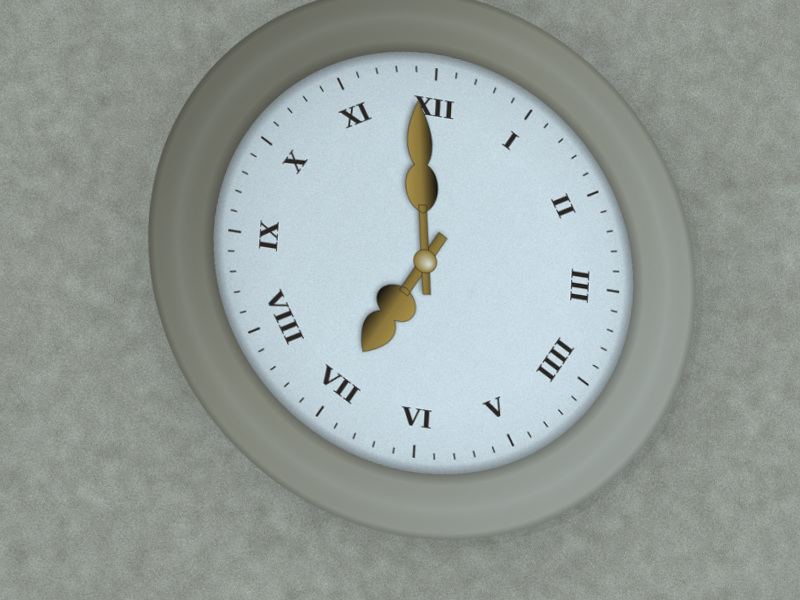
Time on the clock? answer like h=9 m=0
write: h=6 m=59
